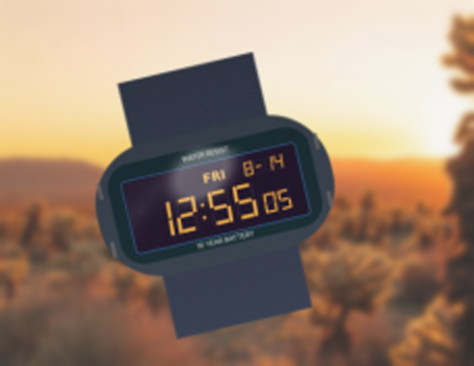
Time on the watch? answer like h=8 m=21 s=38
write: h=12 m=55 s=5
